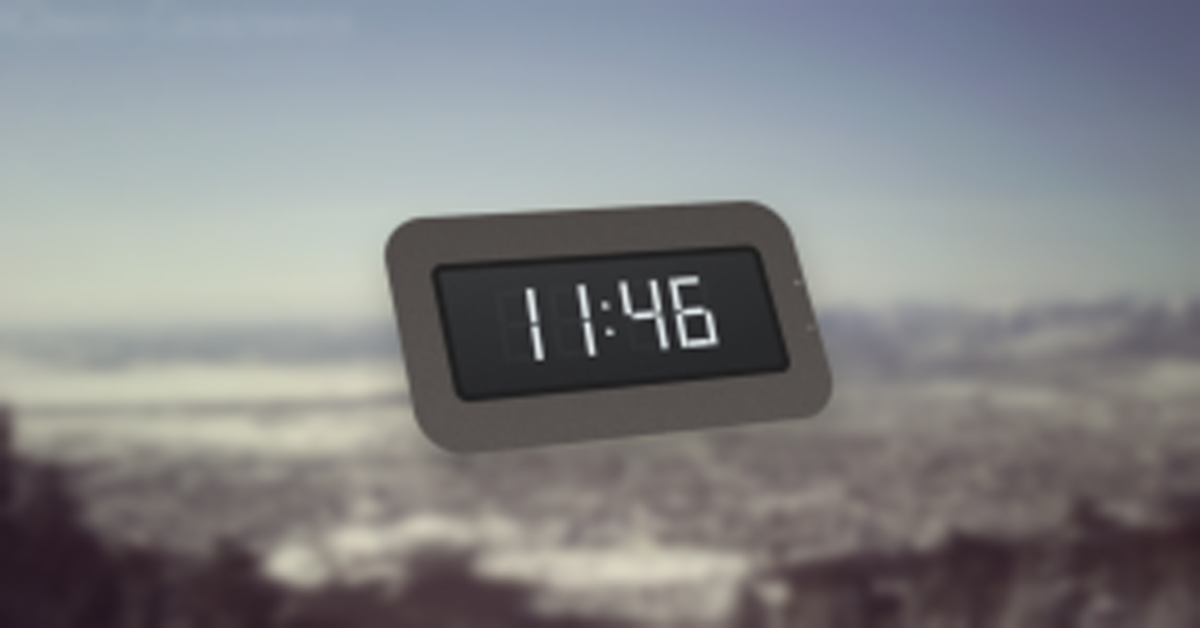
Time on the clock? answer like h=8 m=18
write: h=11 m=46
